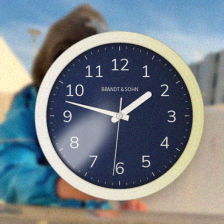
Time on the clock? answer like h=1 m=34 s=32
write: h=1 m=47 s=31
